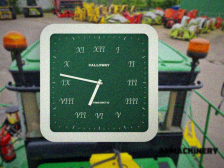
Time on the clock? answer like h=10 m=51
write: h=6 m=47
